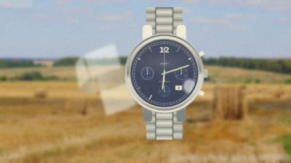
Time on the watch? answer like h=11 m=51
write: h=6 m=12
